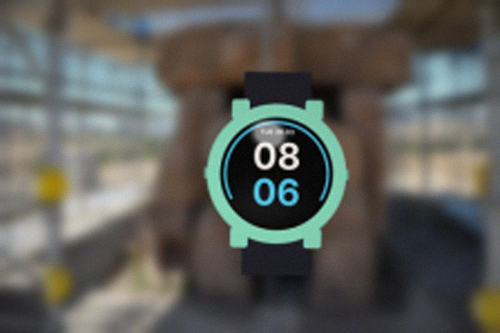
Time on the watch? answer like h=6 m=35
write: h=8 m=6
